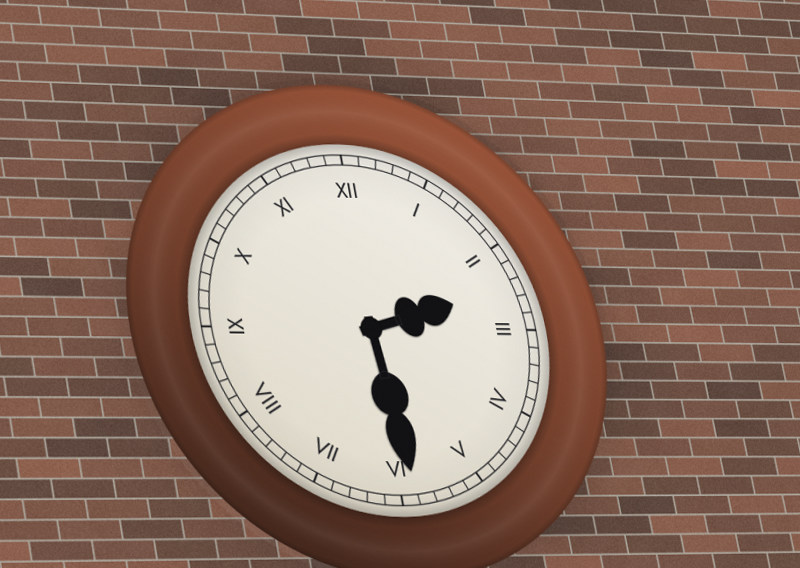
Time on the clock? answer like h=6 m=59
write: h=2 m=29
